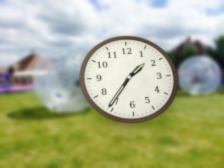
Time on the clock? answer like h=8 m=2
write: h=1 m=36
